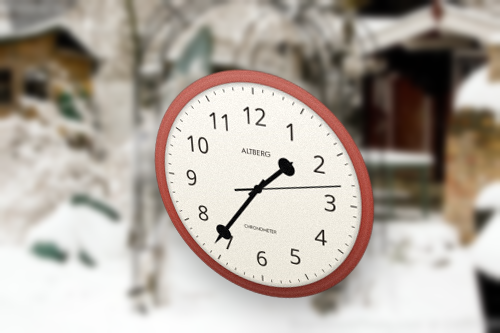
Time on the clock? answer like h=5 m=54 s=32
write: h=1 m=36 s=13
